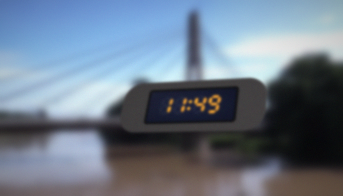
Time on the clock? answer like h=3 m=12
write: h=11 m=49
